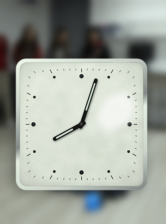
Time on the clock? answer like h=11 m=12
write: h=8 m=3
